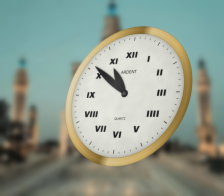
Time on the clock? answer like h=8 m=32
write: h=10 m=51
